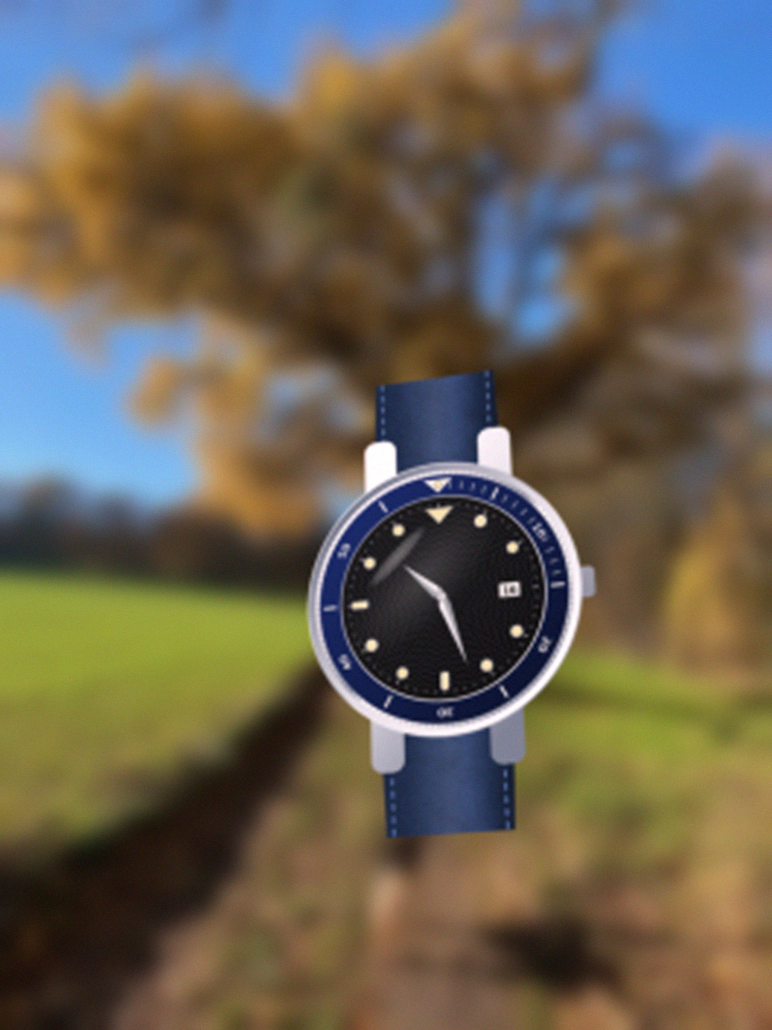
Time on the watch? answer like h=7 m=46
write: h=10 m=27
